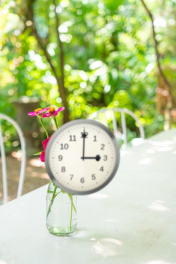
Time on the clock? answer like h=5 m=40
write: h=3 m=0
